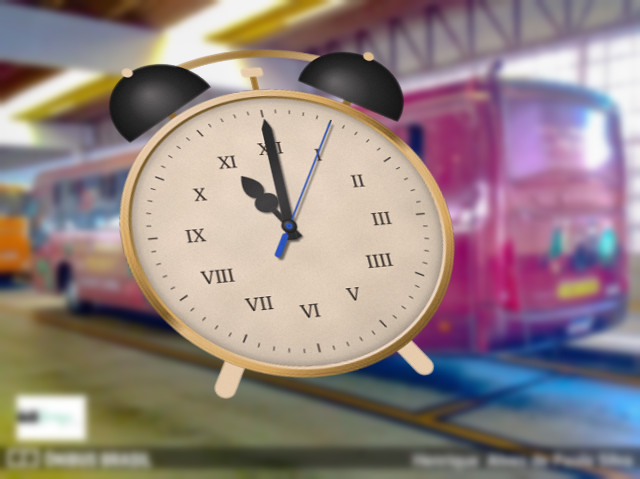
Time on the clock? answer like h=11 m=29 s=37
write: h=11 m=0 s=5
